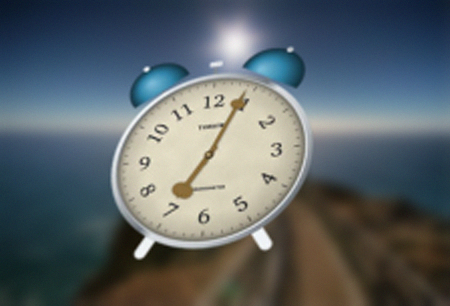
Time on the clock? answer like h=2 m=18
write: h=7 m=4
